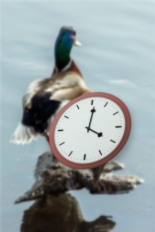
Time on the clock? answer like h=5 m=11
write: h=4 m=1
